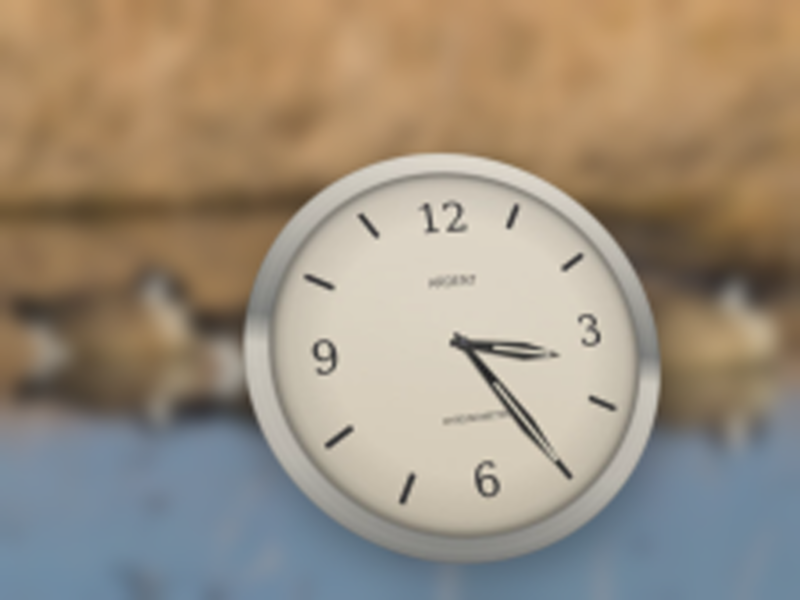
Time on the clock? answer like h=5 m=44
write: h=3 m=25
